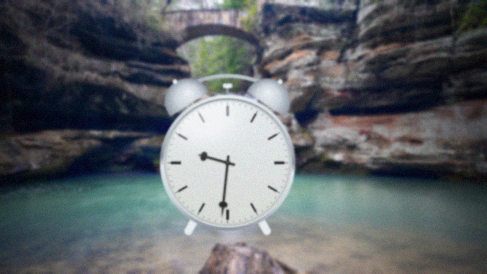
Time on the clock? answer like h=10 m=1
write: h=9 m=31
